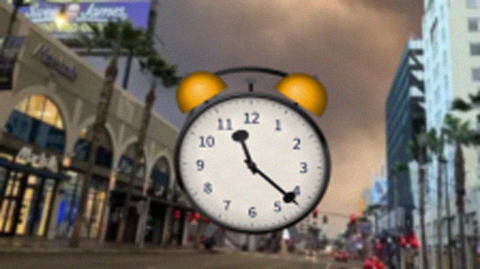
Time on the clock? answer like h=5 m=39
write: h=11 m=22
